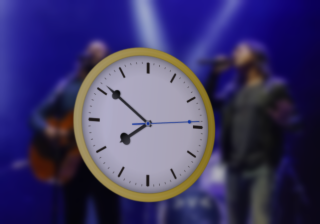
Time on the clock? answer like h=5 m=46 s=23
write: h=7 m=51 s=14
